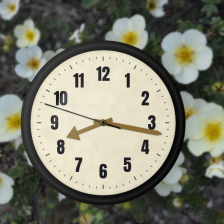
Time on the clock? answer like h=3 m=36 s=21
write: h=8 m=16 s=48
